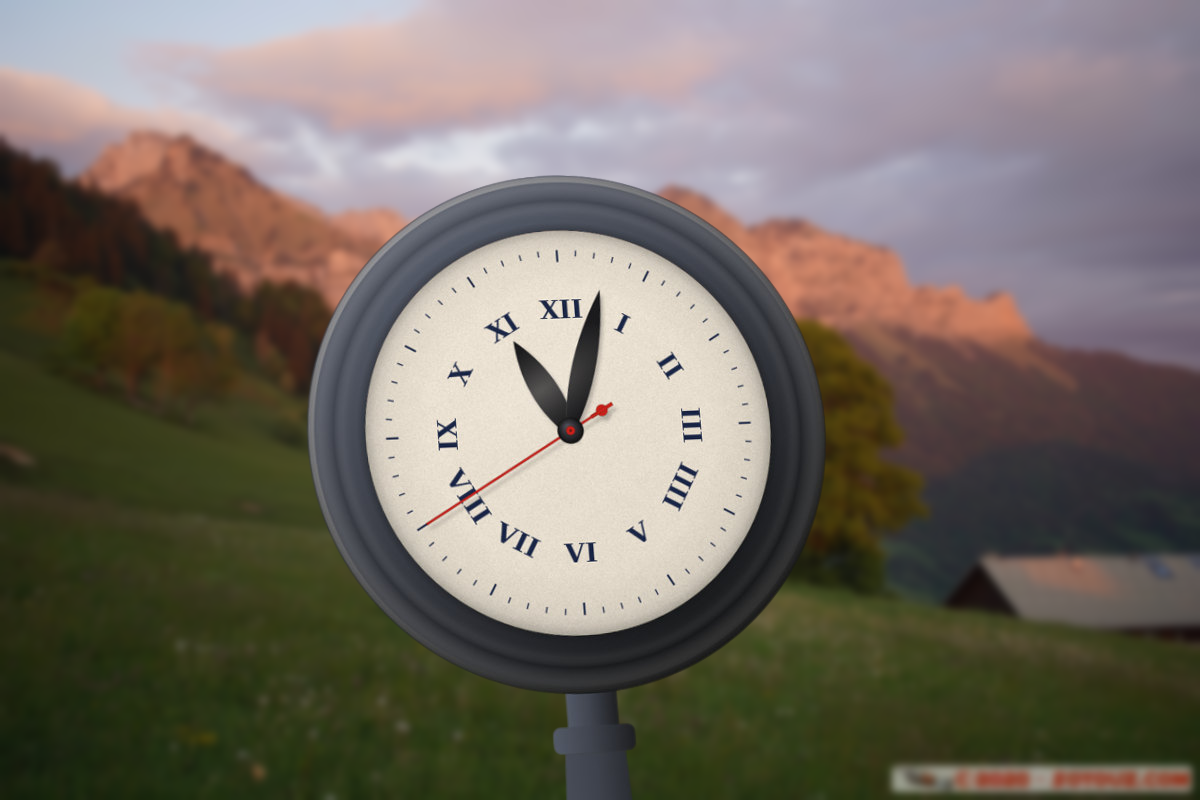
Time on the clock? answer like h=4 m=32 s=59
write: h=11 m=2 s=40
